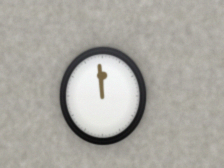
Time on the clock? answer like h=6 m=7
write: h=11 m=59
